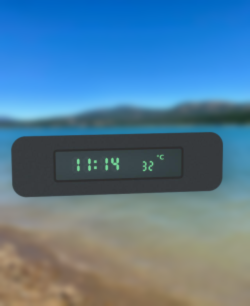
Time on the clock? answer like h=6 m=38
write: h=11 m=14
